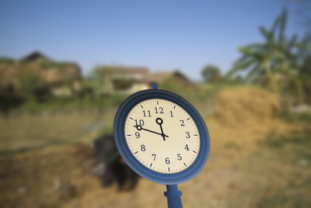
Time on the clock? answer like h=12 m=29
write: h=11 m=48
